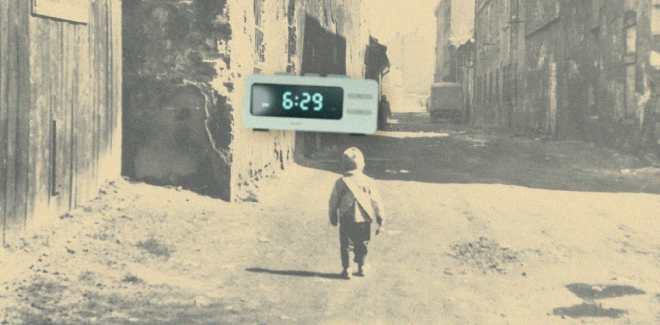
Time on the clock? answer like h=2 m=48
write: h=6 m=29
